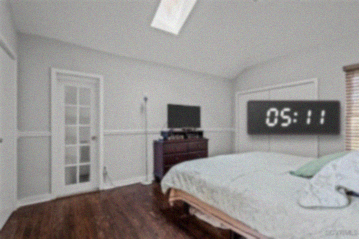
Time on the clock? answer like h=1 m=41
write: h=5 m=11
